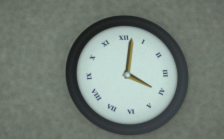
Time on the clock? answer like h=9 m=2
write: h=4 m=2
